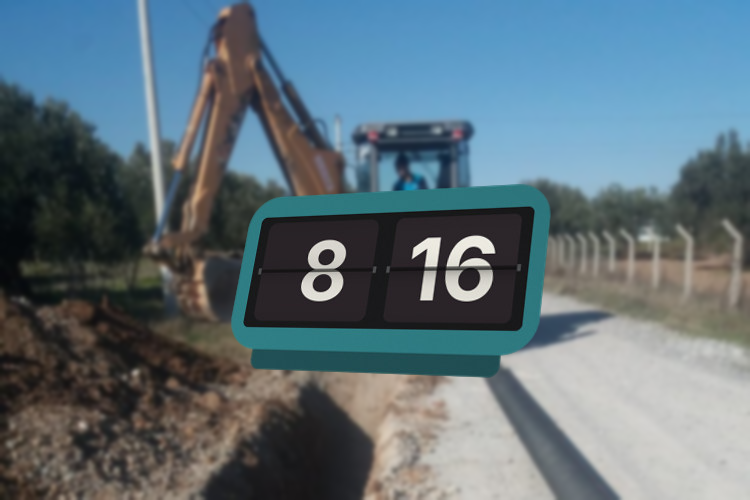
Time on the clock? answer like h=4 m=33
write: h=8 m=16
